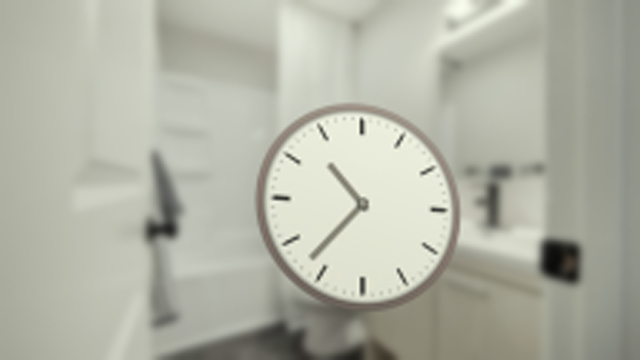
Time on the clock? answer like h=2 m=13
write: h=10 m=37
